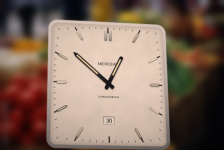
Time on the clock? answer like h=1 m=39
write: h=12 m=52
